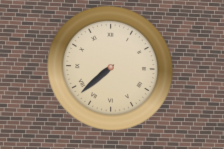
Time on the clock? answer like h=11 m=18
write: h=7 m=38
